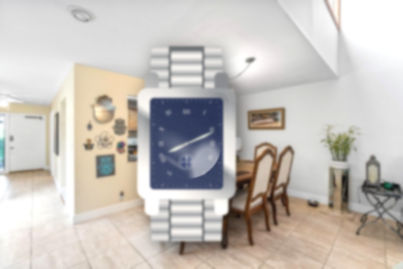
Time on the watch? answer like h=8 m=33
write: h=8 m=11
